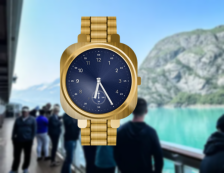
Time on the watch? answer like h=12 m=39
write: h=6 m=25
